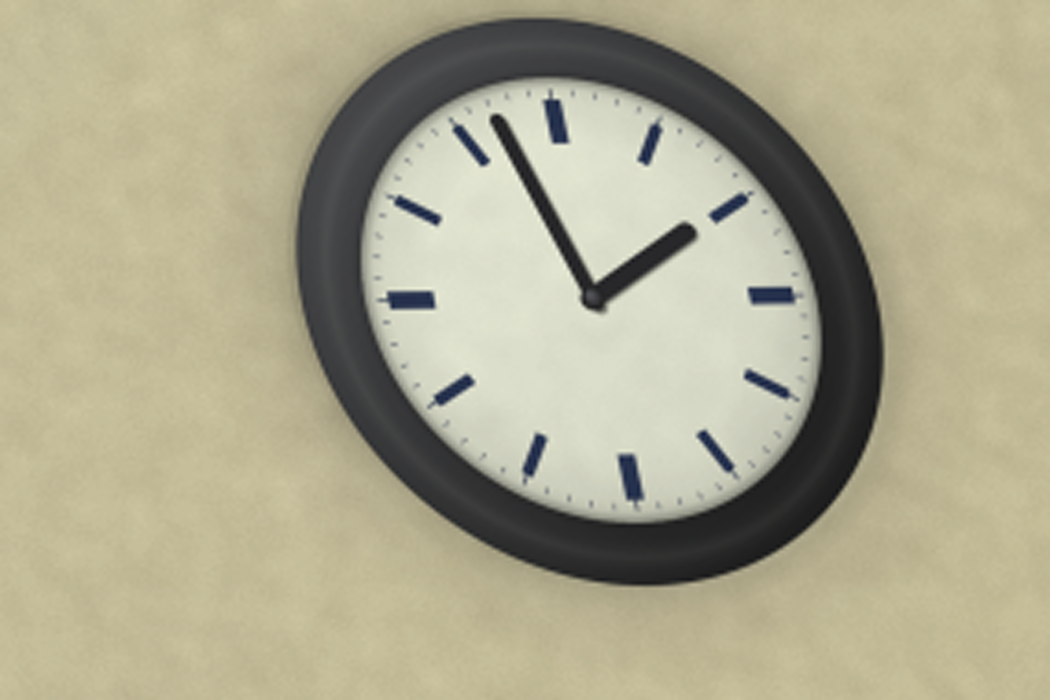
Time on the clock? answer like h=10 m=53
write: h=1 m=57
